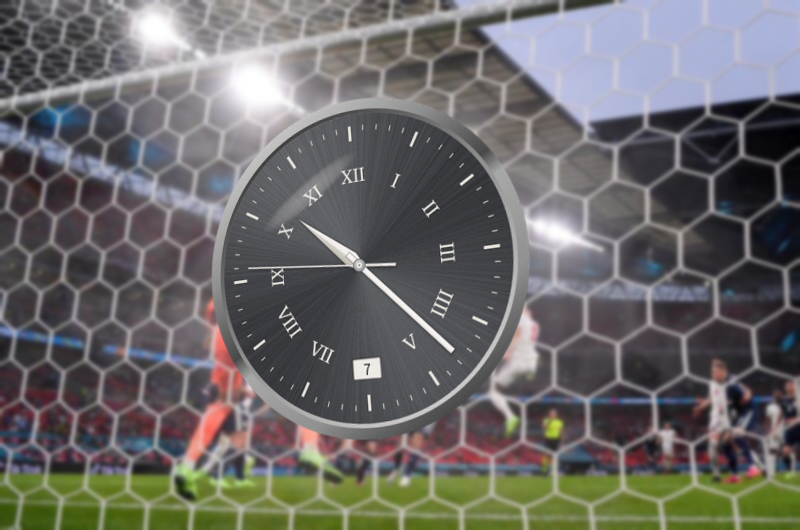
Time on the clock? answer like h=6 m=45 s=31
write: h=10 m=22 s=46
